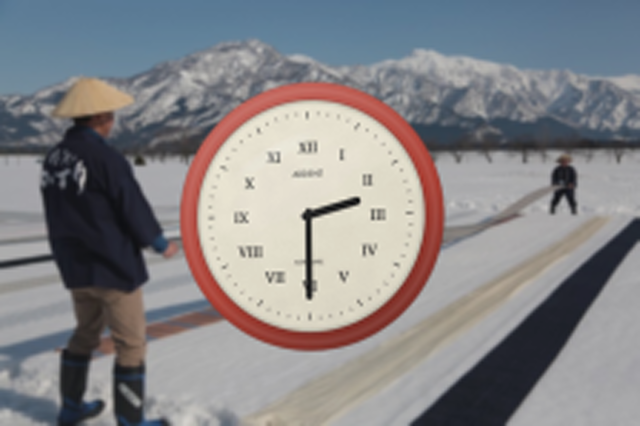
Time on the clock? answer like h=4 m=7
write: h=2 m=30
